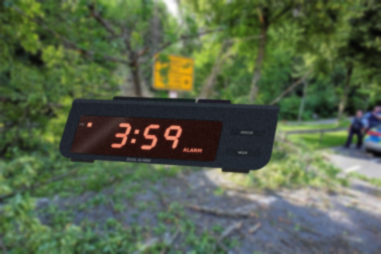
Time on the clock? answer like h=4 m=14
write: h=3 m=59
